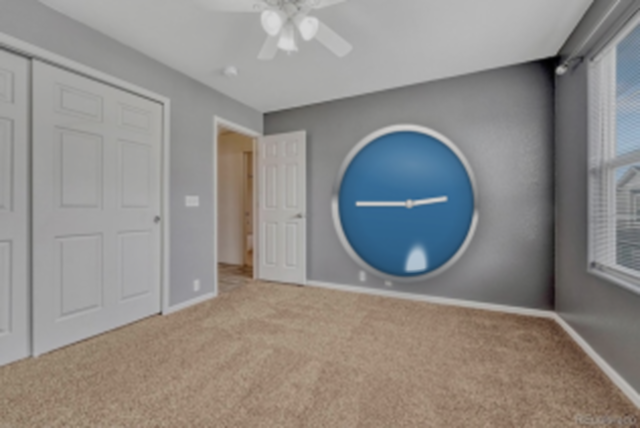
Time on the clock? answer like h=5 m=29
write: h=2 m=45
